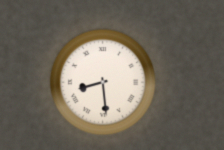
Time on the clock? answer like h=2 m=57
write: h=8 m=29
